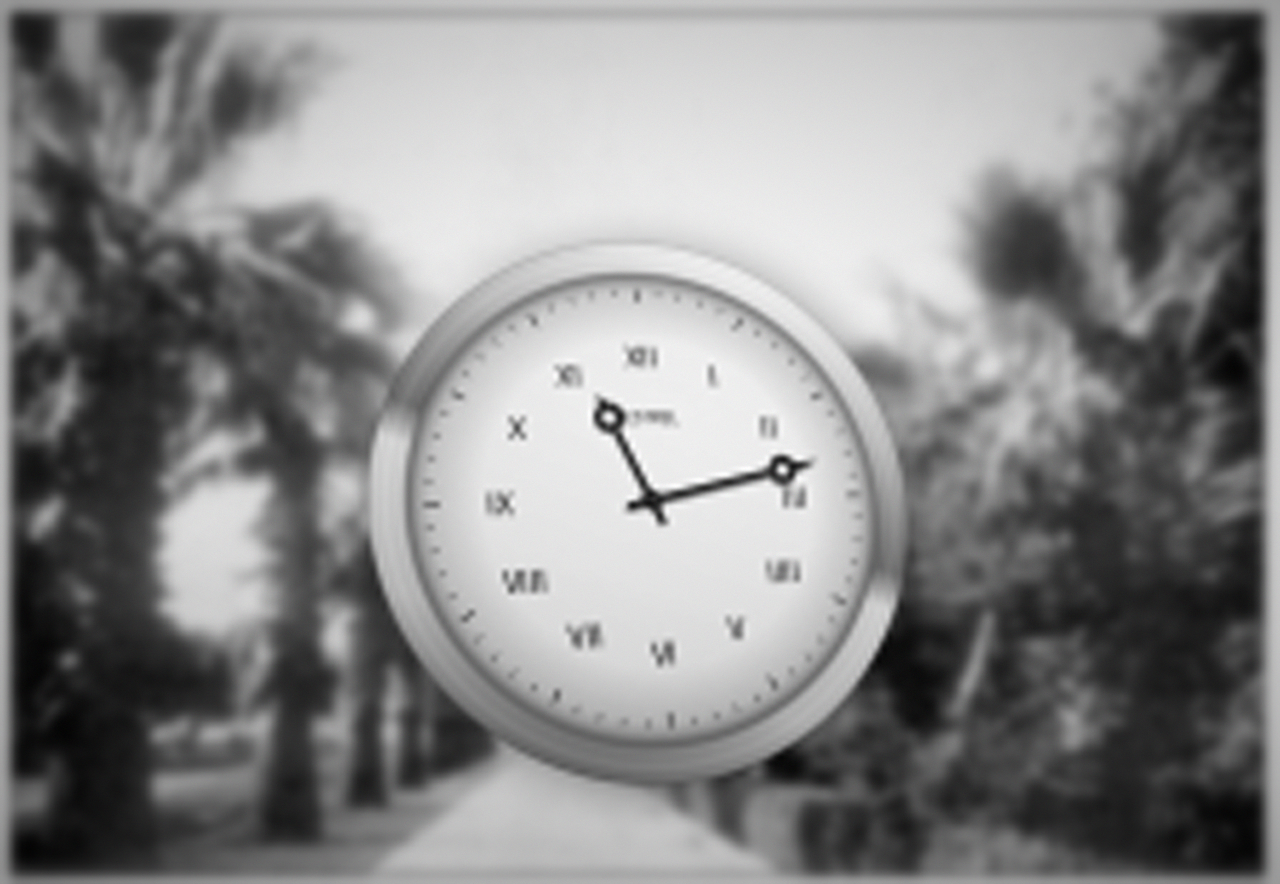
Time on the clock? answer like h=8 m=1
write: h=11 m=13
